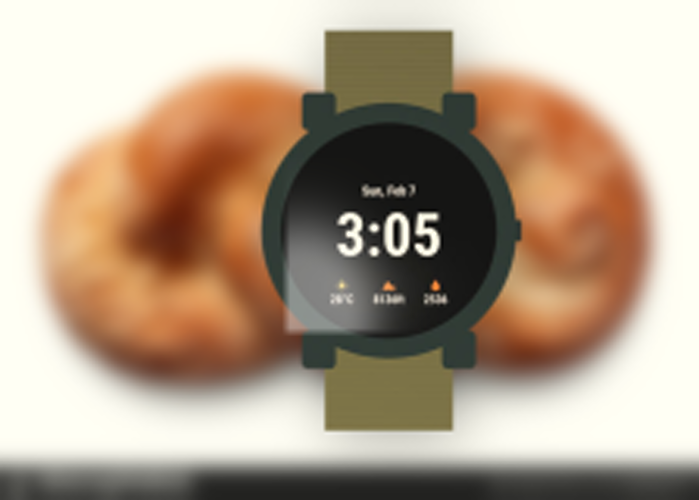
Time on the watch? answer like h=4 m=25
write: h=3 m=5
